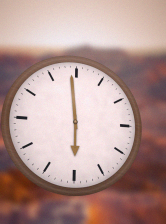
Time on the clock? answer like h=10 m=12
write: h=5 m=59
